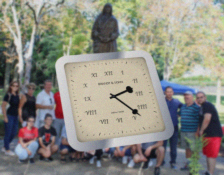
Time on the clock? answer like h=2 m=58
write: h=2 m=23
